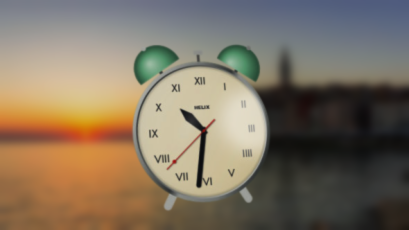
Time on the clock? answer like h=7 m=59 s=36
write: h=10 m=31 s=38
